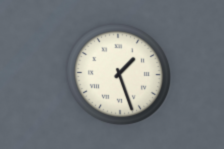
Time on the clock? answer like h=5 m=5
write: h=1 m=27
